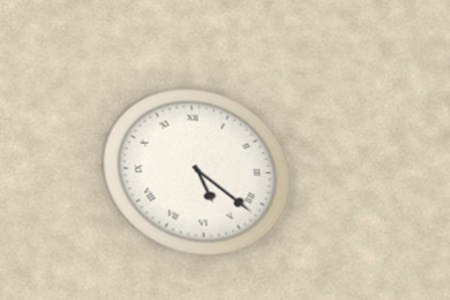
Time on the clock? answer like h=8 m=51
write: h=5 m=22
